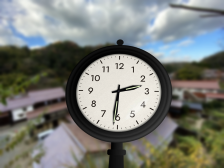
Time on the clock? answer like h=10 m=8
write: h=2 m=31
